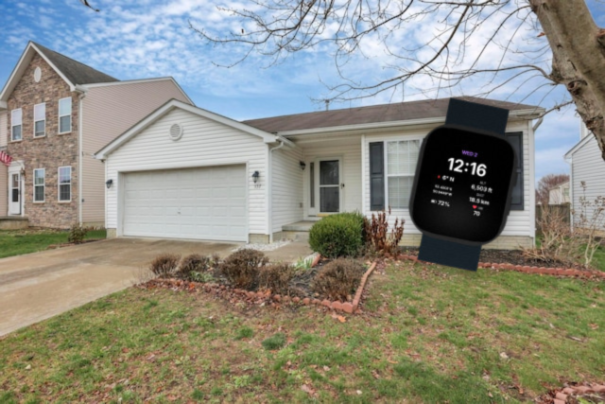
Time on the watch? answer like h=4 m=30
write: h=12 m=16
